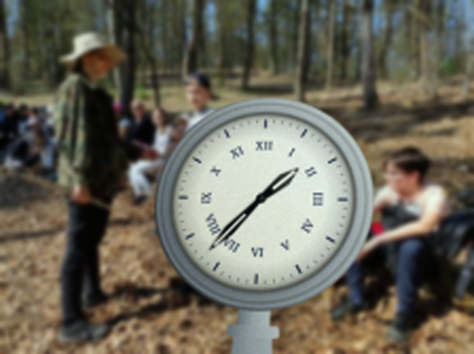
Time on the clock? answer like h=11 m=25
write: h=1 m=37
